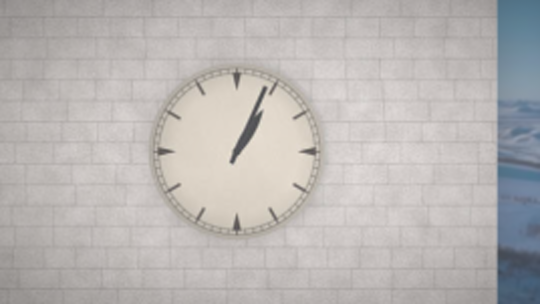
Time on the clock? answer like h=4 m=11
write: h=1 m=4
